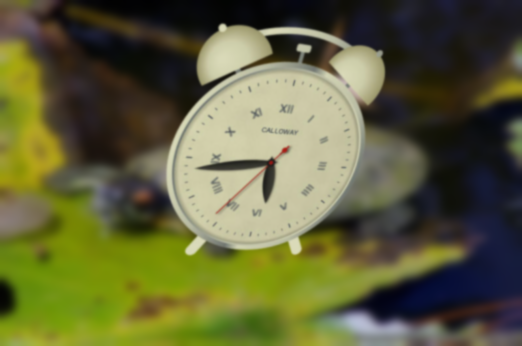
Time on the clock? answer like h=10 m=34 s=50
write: h=5 m=43 s=36
